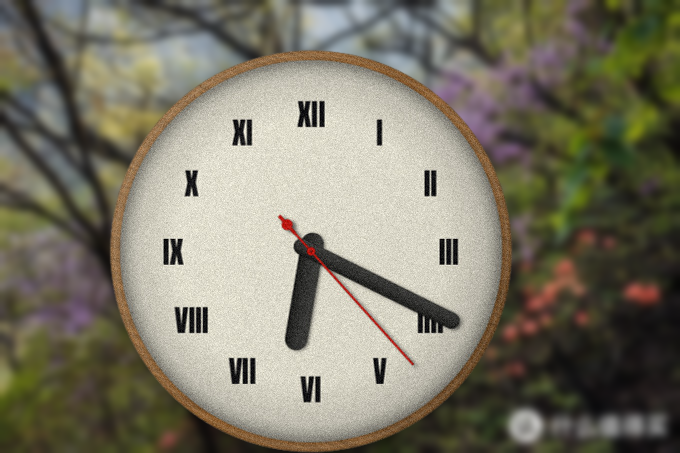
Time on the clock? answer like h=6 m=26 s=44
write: h=6 m=19 s=23
